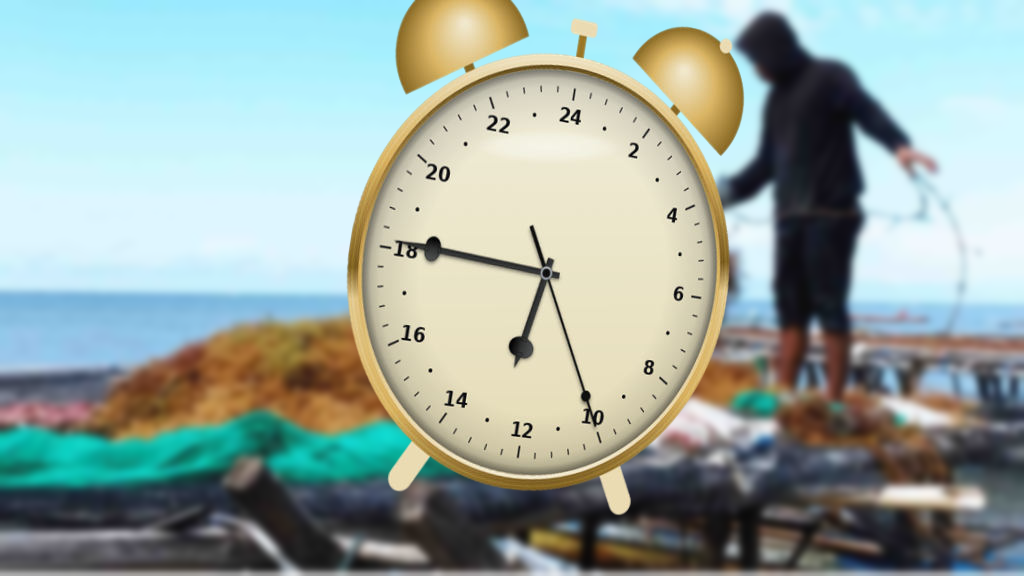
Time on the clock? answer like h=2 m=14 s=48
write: h=12 m=45 s=25
